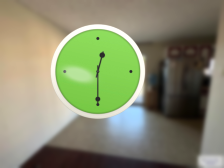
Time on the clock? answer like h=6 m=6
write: h=12 m=30
